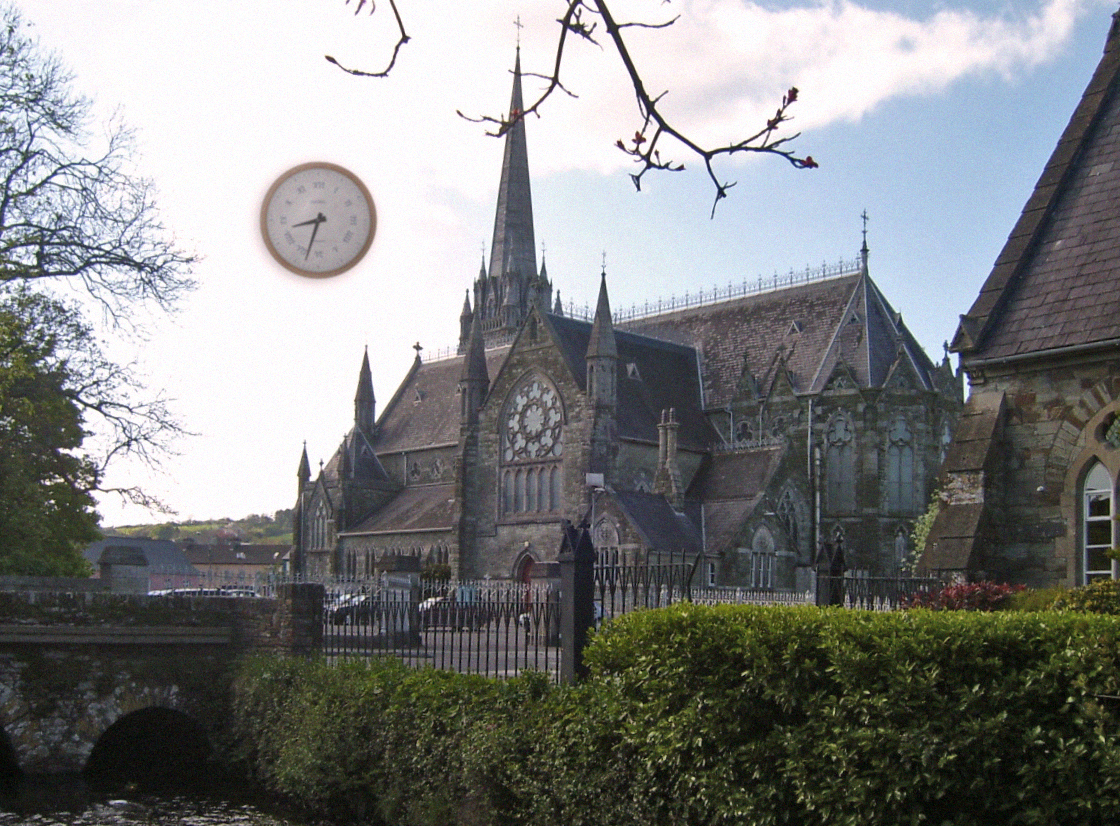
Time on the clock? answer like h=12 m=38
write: h=8 m=33
